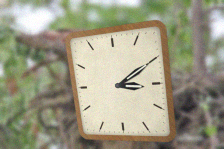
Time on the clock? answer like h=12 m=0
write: h=3 m=10
